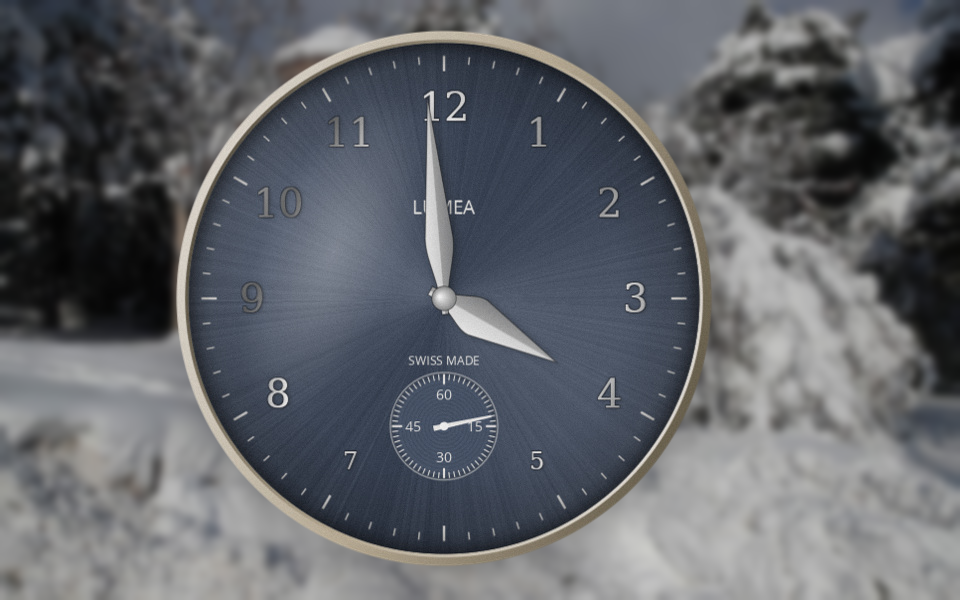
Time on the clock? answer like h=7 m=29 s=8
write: h=3 m=59 s=13
